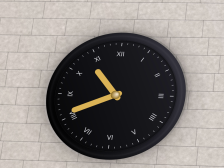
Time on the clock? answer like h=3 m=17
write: h=10 m=41
